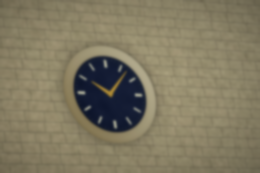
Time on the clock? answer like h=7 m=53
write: h=10 m=7
